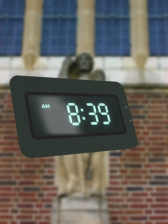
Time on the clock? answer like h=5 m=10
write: h=8 m=39
